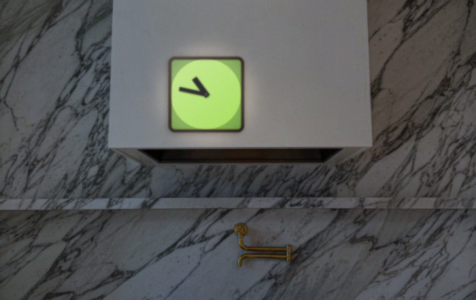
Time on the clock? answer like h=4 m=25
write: h=10 m=47
